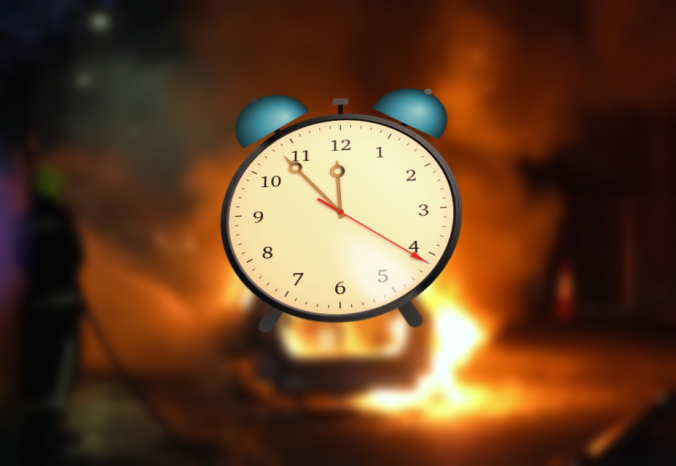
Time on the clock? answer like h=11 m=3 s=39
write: h=11 m=53 s=21
